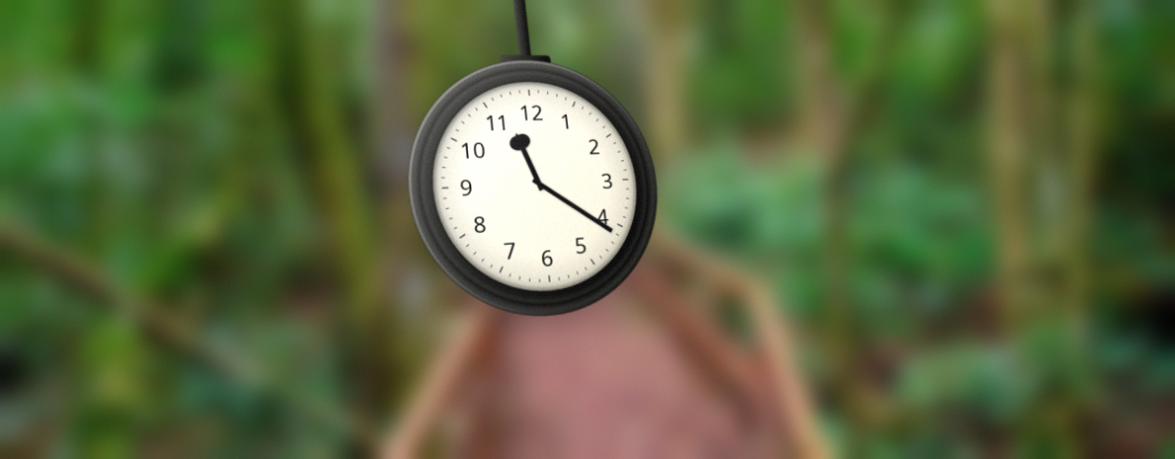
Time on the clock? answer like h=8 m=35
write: h=11 m=21
